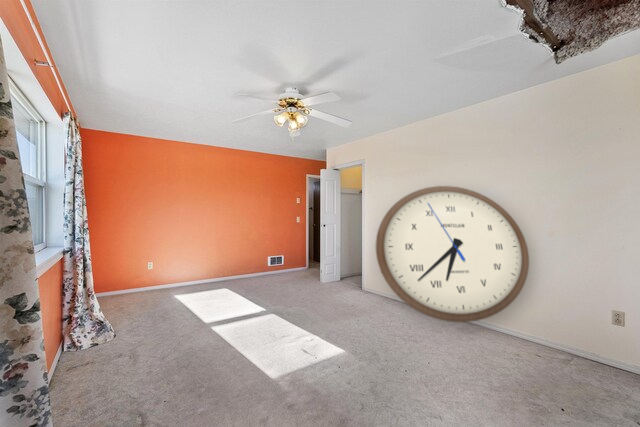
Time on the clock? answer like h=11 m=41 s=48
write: h=6 m=37 s=56
